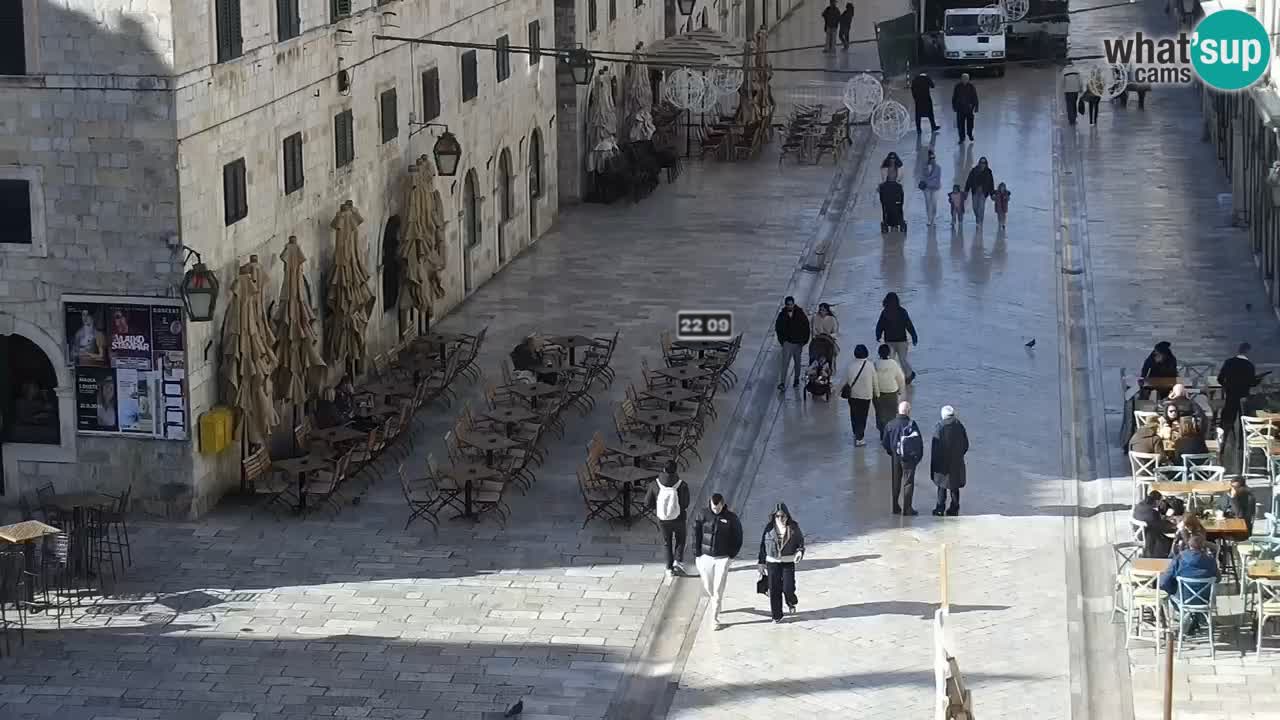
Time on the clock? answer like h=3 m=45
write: h=22 m=9
